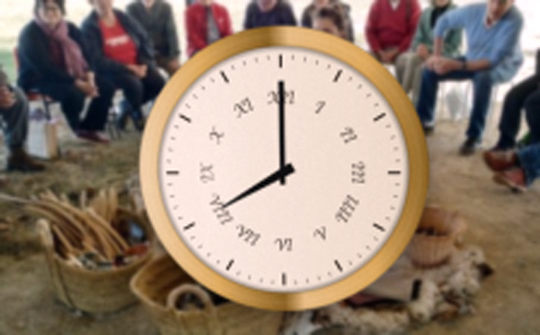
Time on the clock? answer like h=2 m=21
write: h=8 m=0
